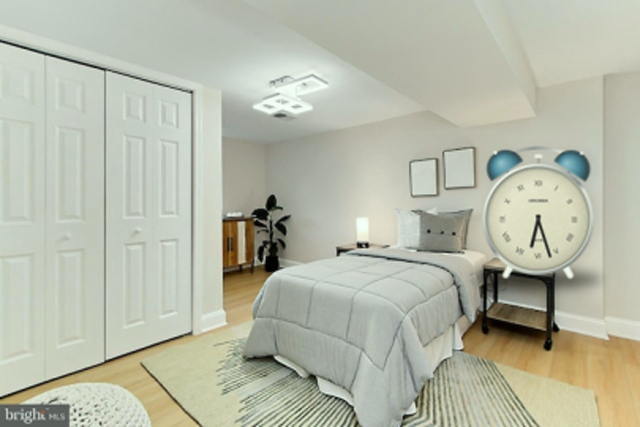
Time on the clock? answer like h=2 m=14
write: h=6 m=27
